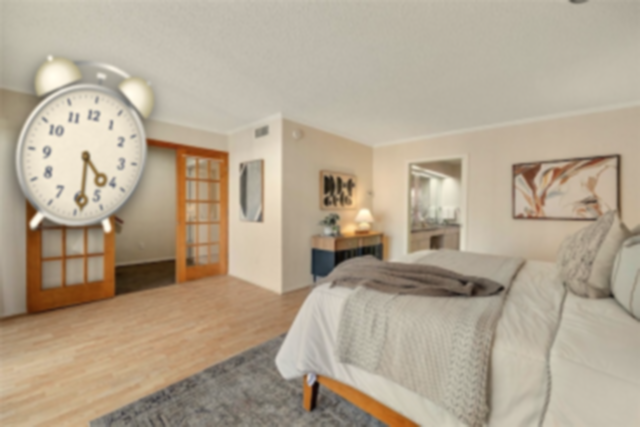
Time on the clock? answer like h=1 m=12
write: h=4 m=29
